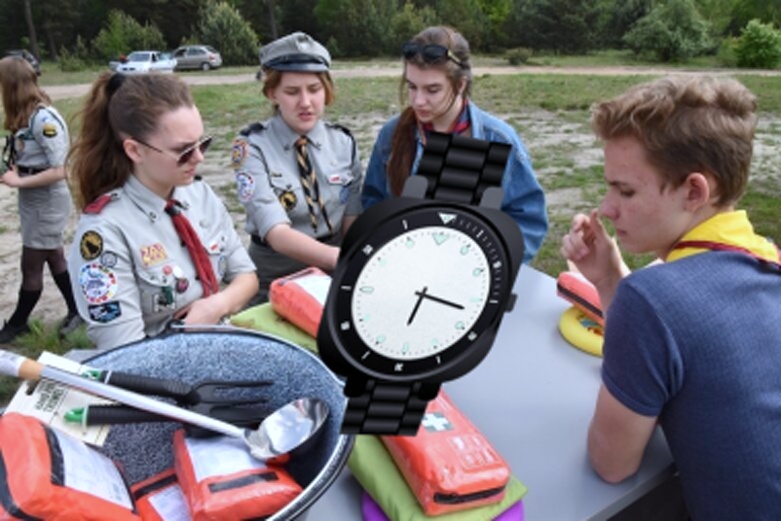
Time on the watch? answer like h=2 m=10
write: h=6 m=17
